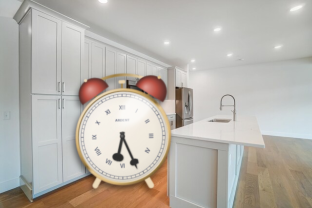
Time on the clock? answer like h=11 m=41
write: h=6 m=26
